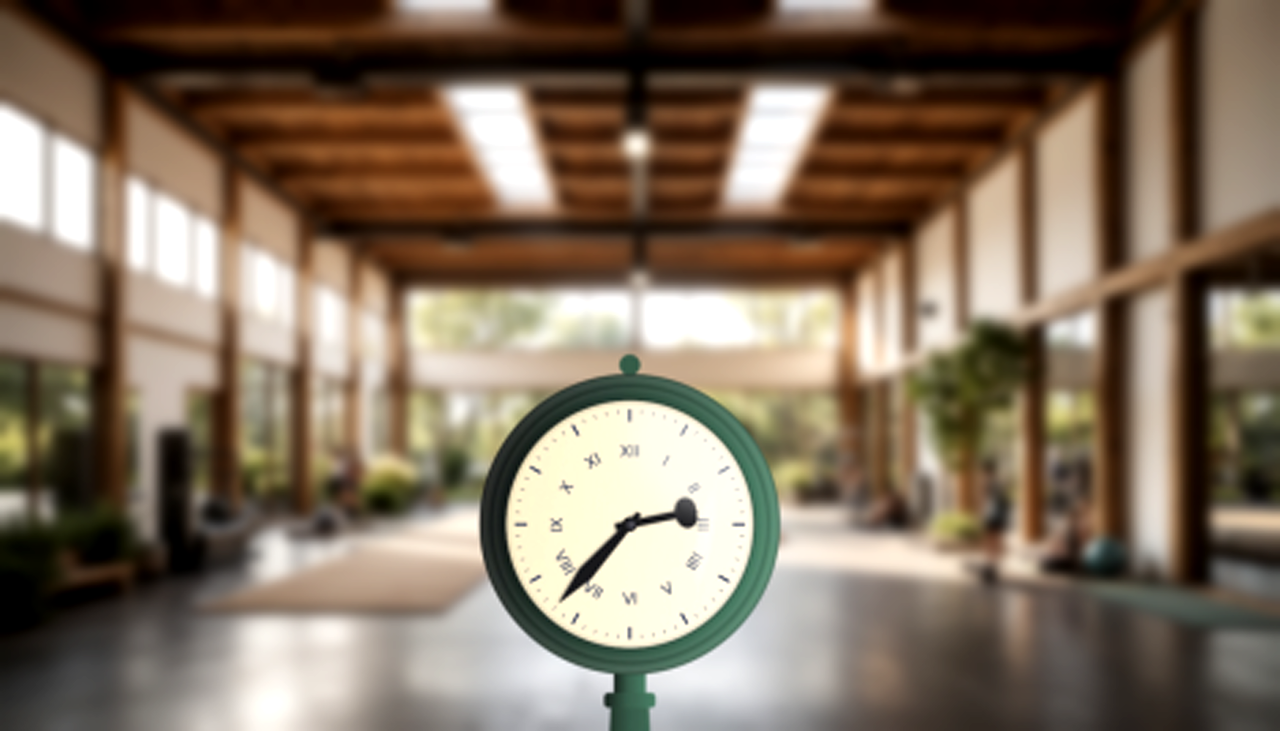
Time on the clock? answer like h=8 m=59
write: h=2 m=37
